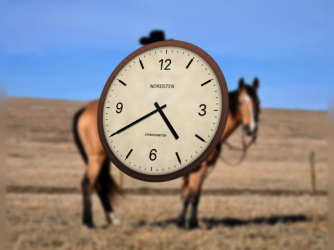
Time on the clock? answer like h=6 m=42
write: h=4 m=40
